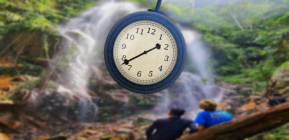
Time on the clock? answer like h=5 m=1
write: h=1 m=38
